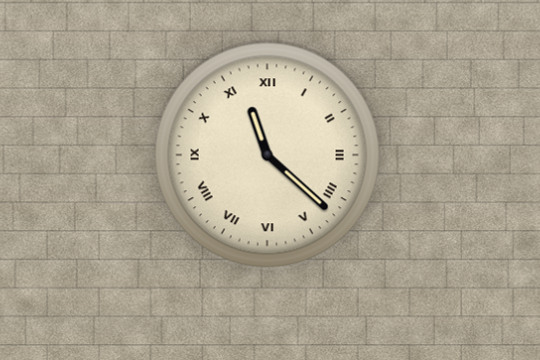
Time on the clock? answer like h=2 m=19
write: h=11 m=22
